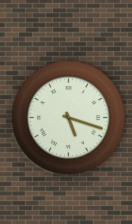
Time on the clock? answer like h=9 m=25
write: h=5 m=18
